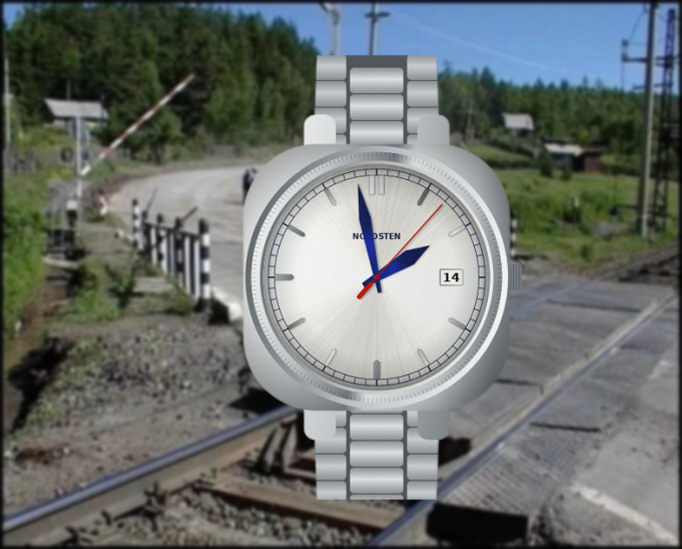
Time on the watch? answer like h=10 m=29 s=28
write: h=1 m=58 s=7
